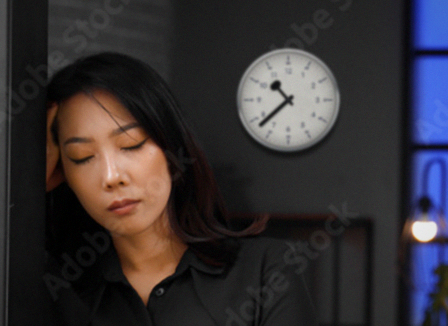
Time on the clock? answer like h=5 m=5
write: h=10 m=38
